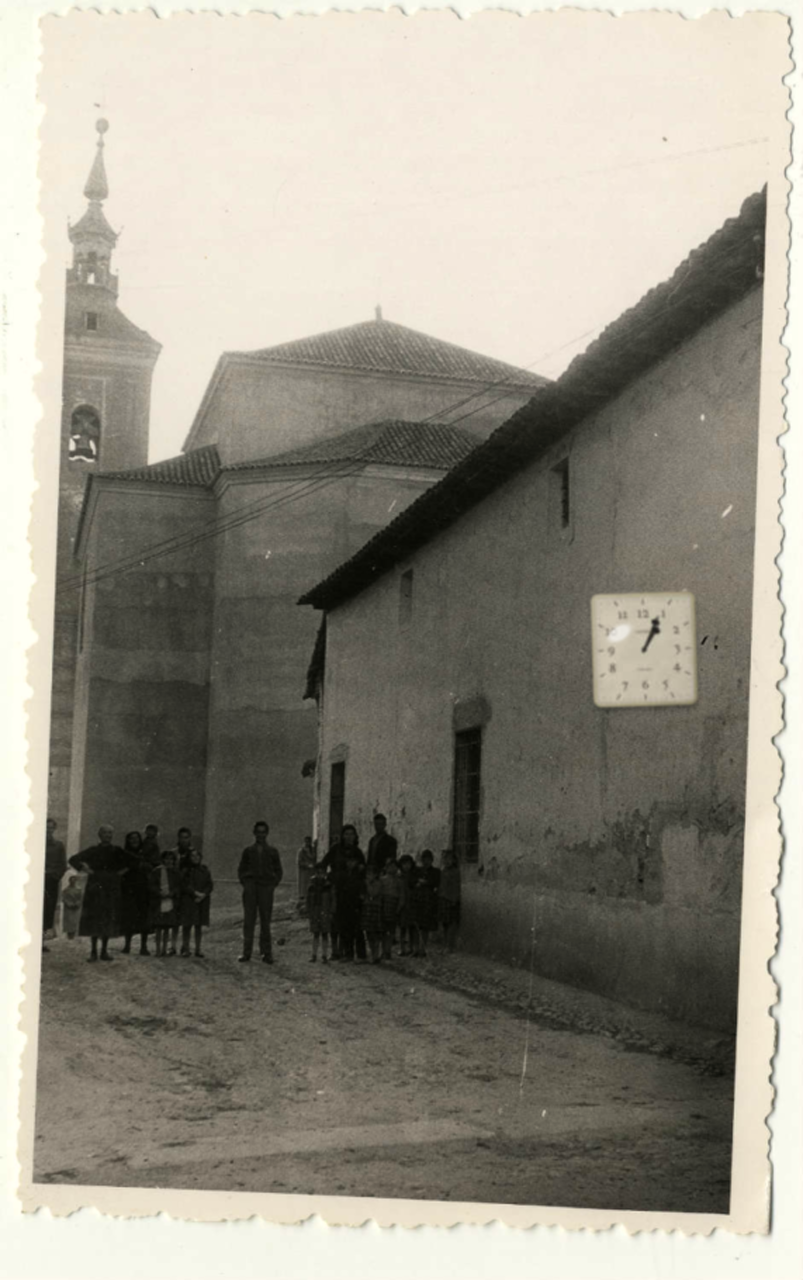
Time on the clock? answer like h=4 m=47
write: h=1 m=4
